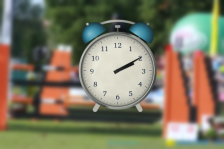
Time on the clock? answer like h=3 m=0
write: h=2 m=10
